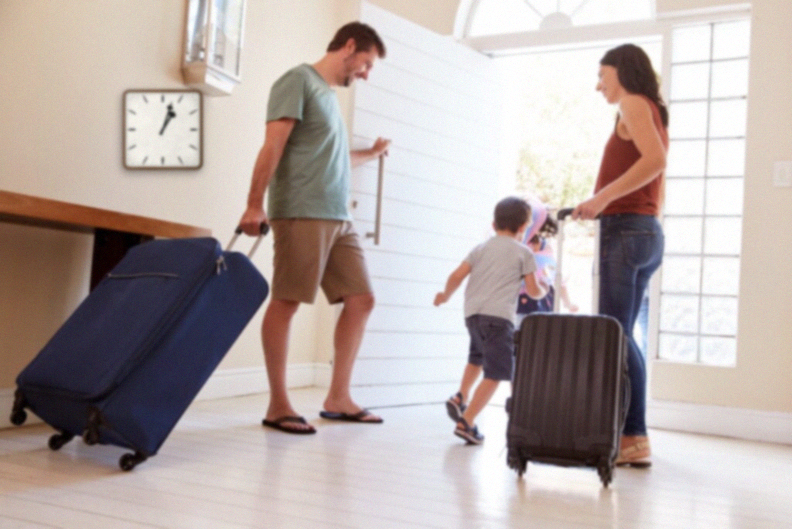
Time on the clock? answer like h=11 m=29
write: h=1 m=3
